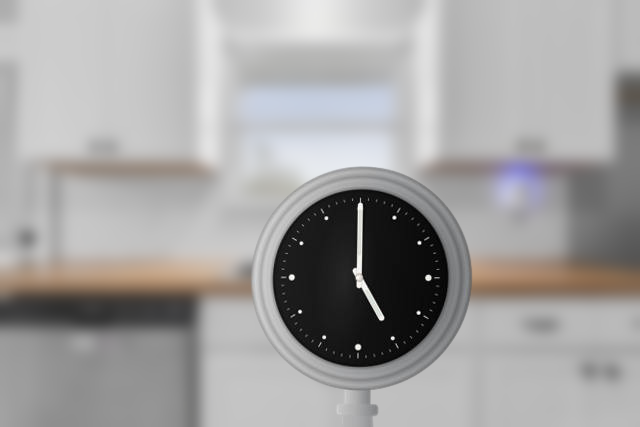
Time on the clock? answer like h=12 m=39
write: h=5 m=0
